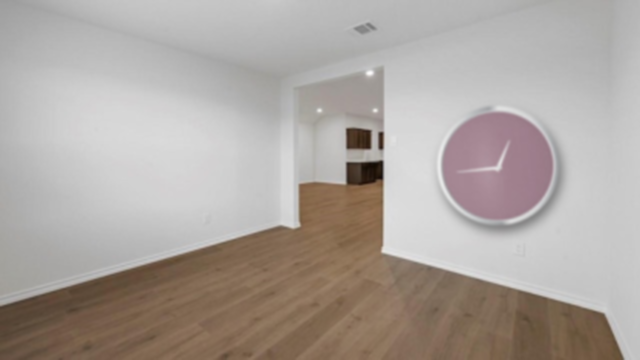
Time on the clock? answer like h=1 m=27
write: h=12 m=44
